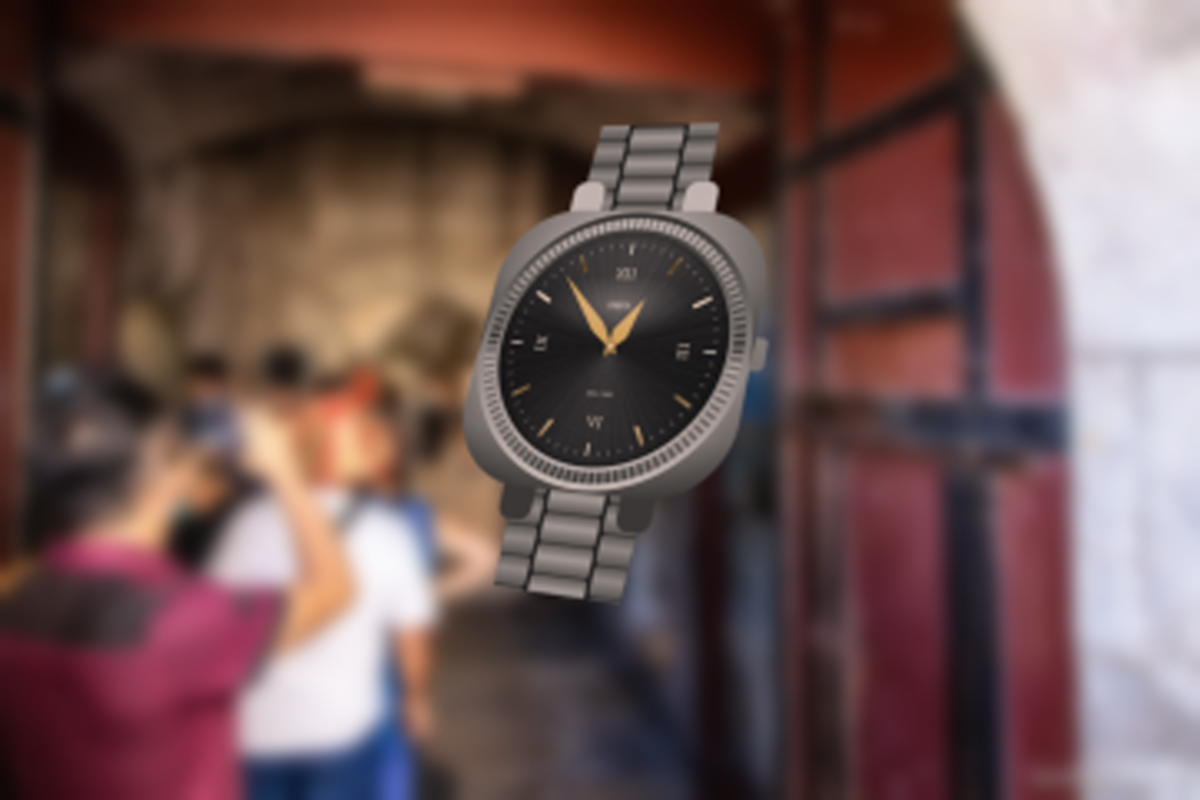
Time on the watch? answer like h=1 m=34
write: h=12 m=53
